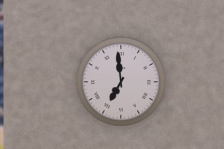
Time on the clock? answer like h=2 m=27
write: h=6 m=59
